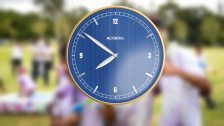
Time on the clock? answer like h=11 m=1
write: h=7 m=51
